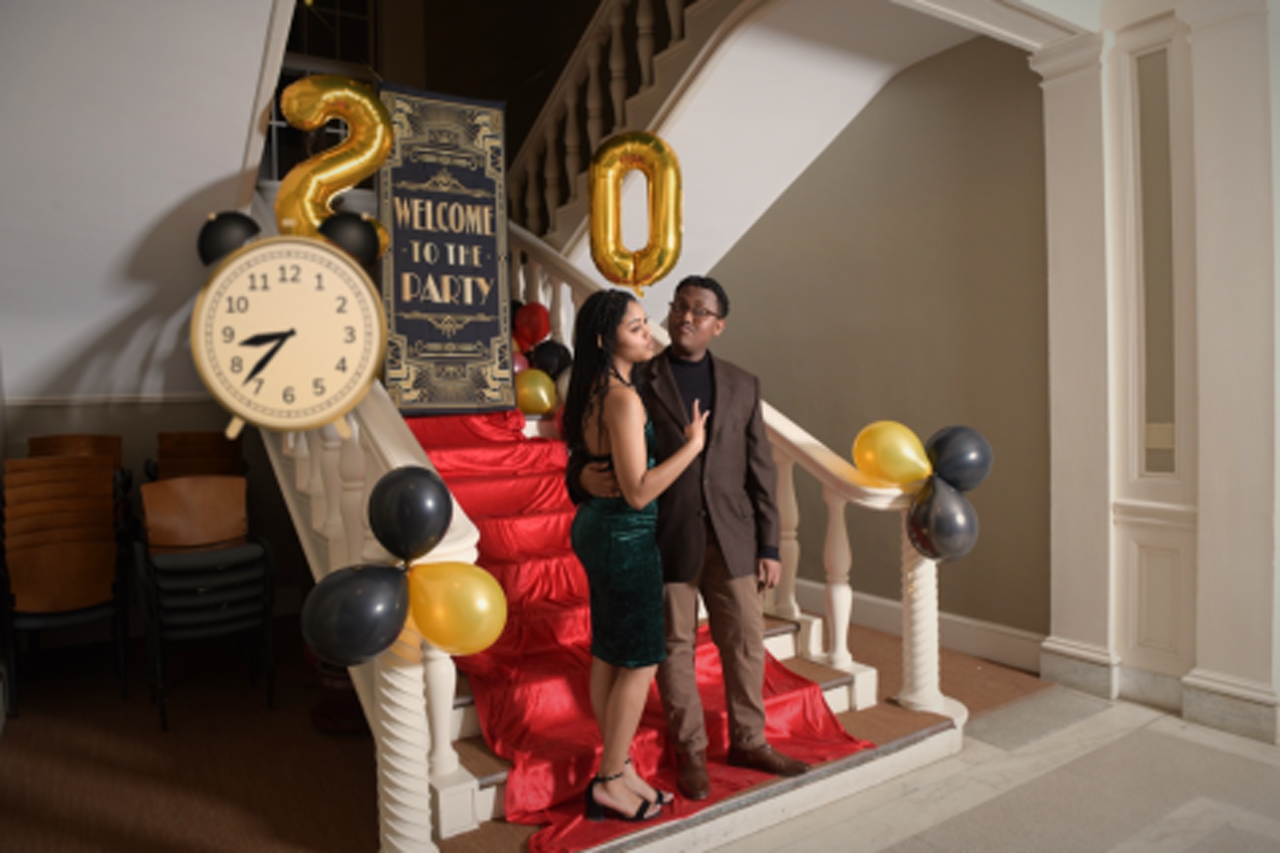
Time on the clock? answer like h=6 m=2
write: h=8 m=37
